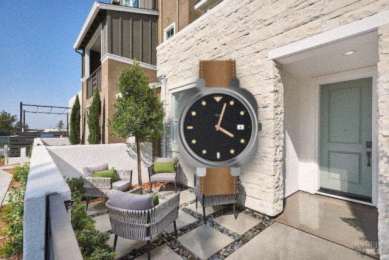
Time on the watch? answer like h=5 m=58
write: h=4 m=3
